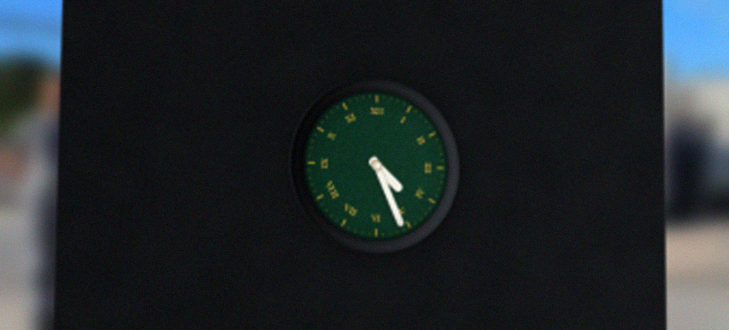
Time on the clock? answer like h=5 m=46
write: h=4 m=26
